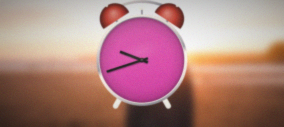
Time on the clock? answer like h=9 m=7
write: h=9 m=42
